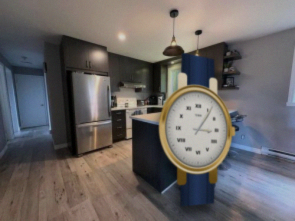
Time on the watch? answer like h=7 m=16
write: h=3 m=6
